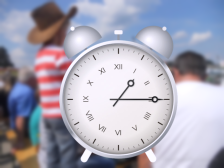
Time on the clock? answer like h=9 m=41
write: h=1 m=15
